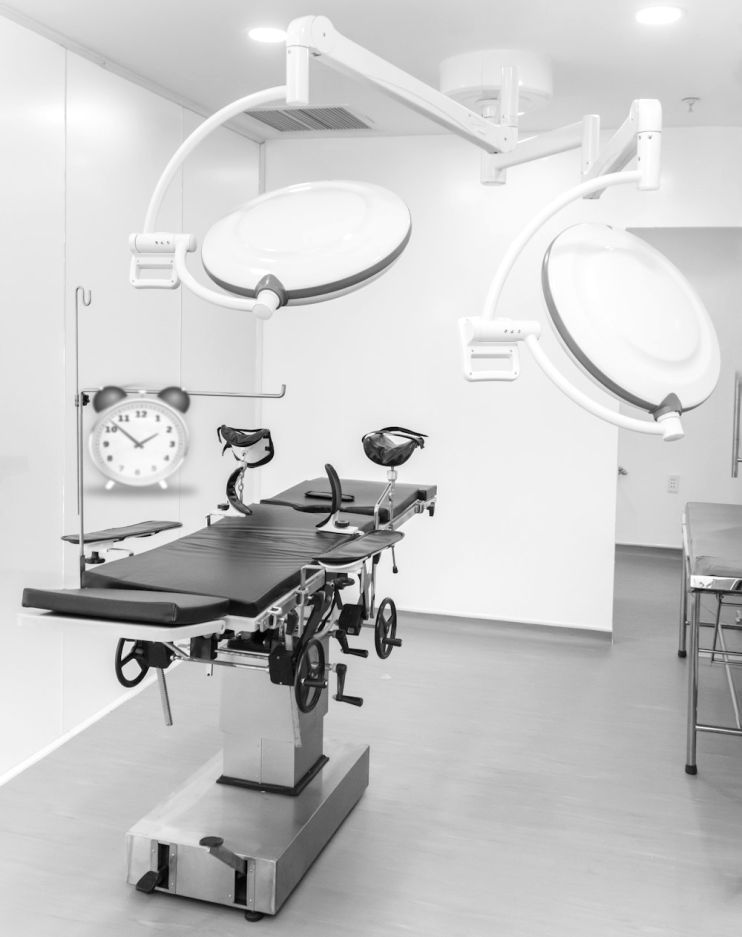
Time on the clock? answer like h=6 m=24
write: h=1 m=52
